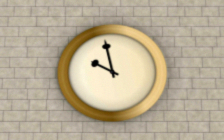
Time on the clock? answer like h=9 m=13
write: h=9 m=58
